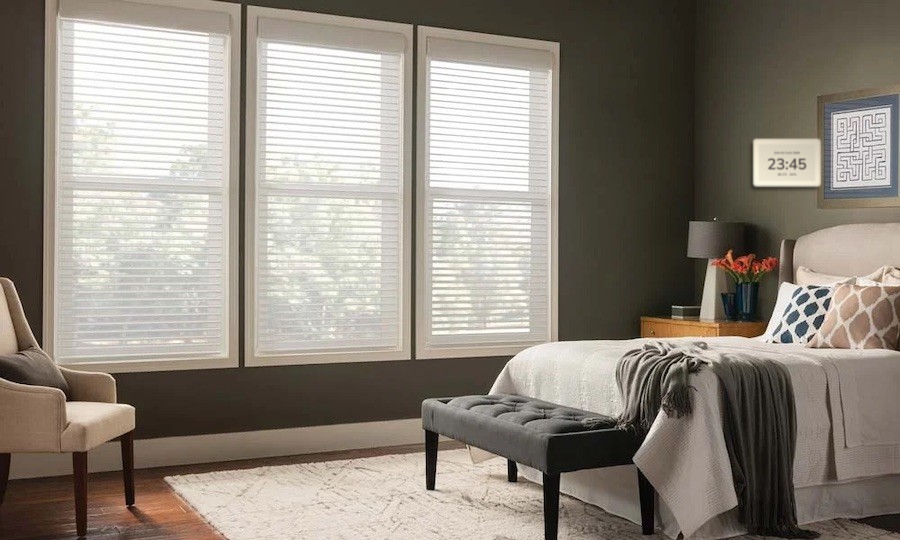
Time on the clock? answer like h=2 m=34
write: h=23 m=45
